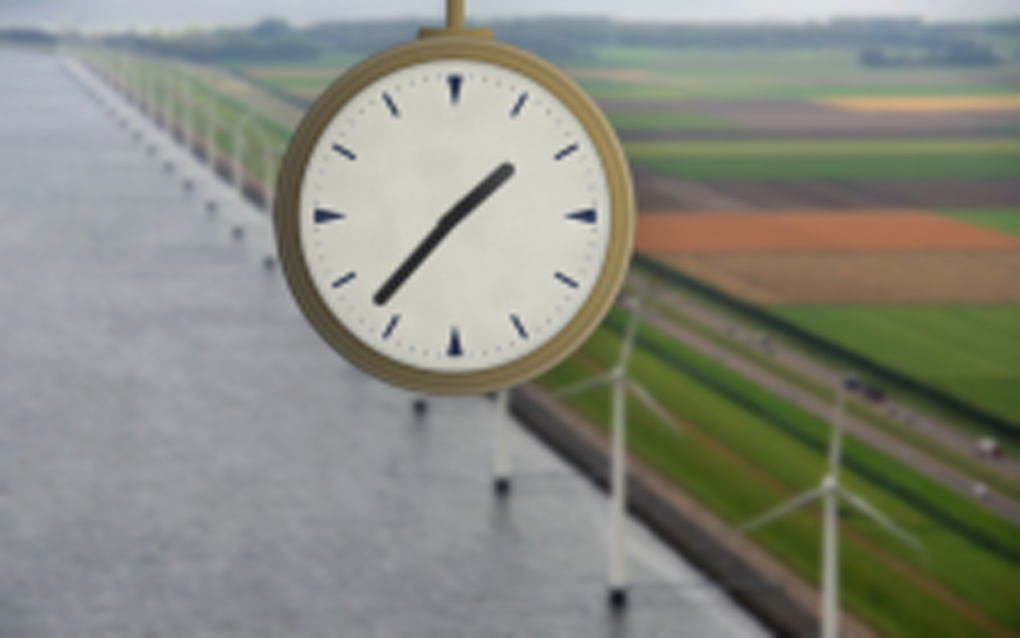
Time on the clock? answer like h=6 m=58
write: h=1 m=37
